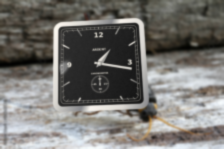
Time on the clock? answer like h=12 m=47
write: h=1 m=17
